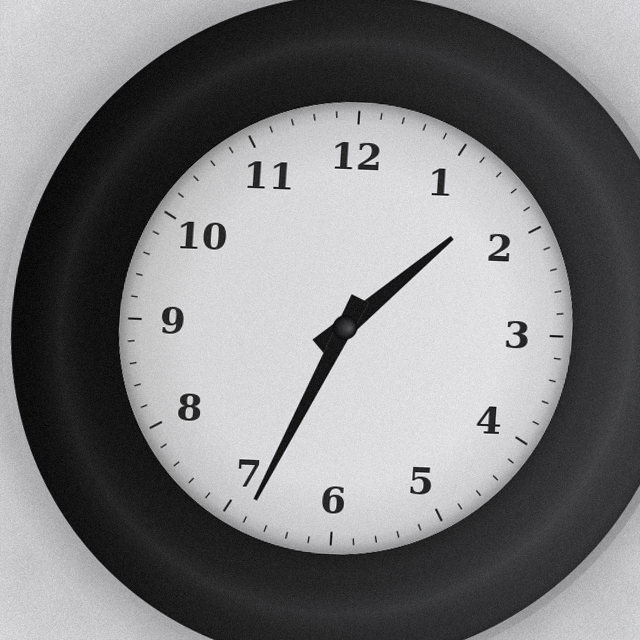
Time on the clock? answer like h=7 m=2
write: h=1 m=34
